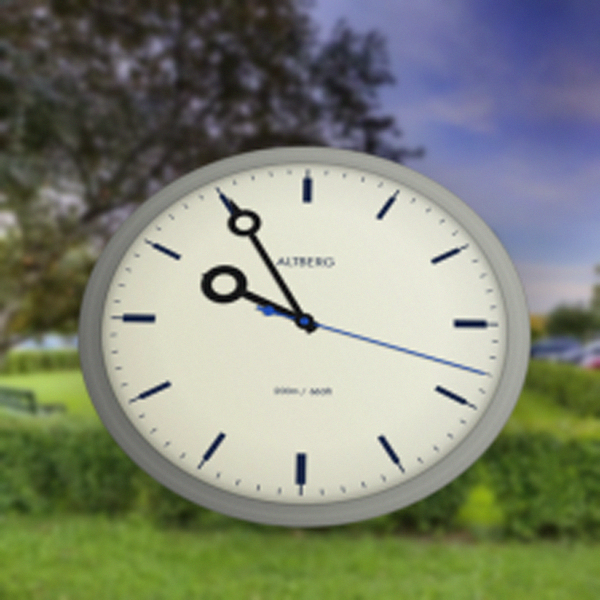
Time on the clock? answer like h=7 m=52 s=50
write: h=9 m=55 s=18
